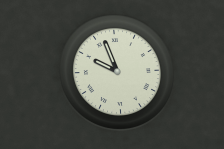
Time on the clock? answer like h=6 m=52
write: h=9 m=57
